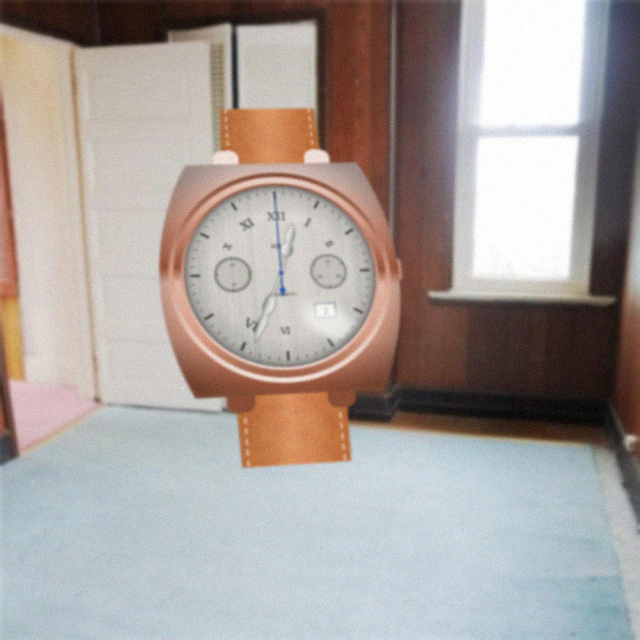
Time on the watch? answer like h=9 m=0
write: h=12 m=34
